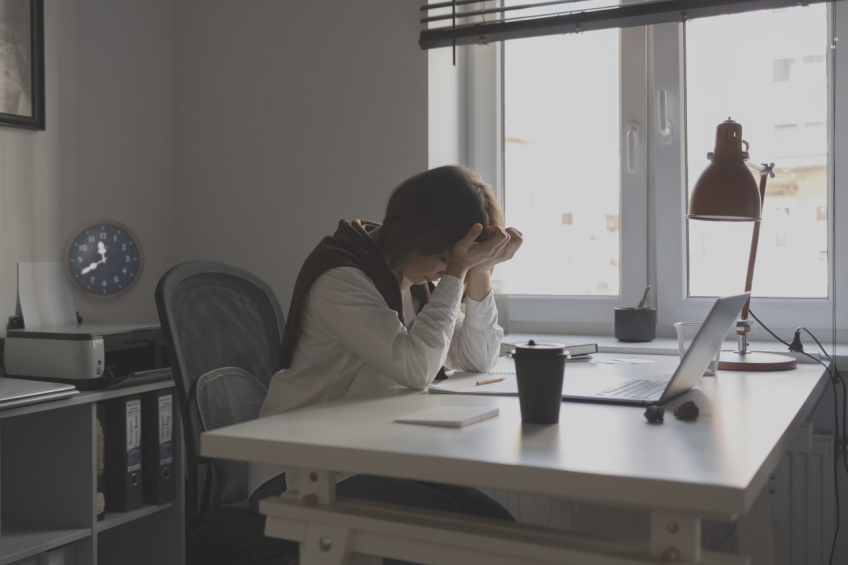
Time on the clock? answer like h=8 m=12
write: h=11 m=40
